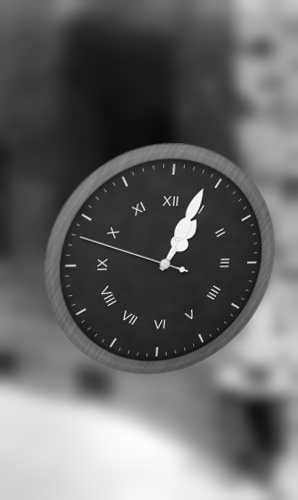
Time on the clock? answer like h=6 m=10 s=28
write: h=1 m=3 s=48
